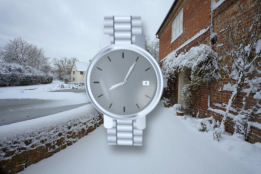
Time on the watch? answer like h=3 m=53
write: h=8 m=5
